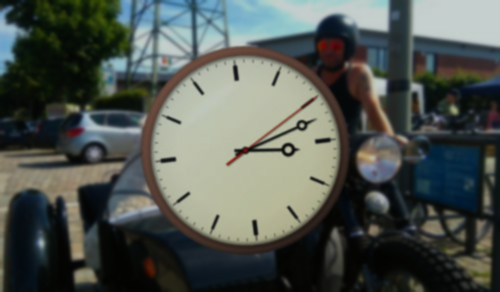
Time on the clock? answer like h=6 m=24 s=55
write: h=3 m=12 s=10
